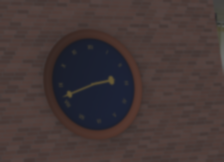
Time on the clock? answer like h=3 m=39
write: h=2 m=42
